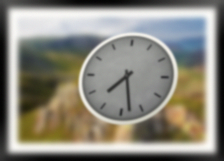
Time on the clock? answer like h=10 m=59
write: h=7 m=28
